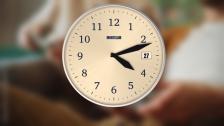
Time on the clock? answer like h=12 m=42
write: h=4 m=12
